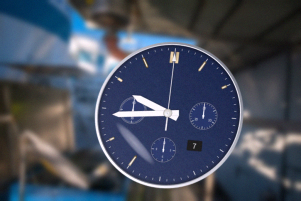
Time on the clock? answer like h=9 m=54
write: h=9 m=44
